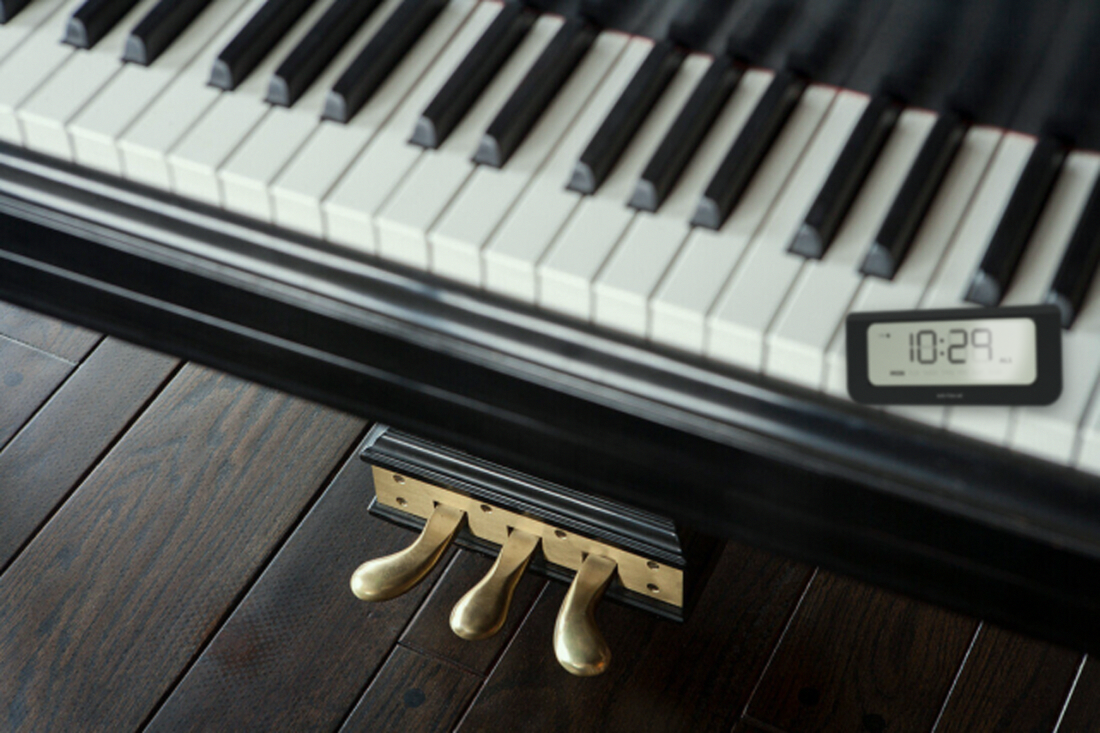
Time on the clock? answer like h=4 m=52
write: h=10 m=29
